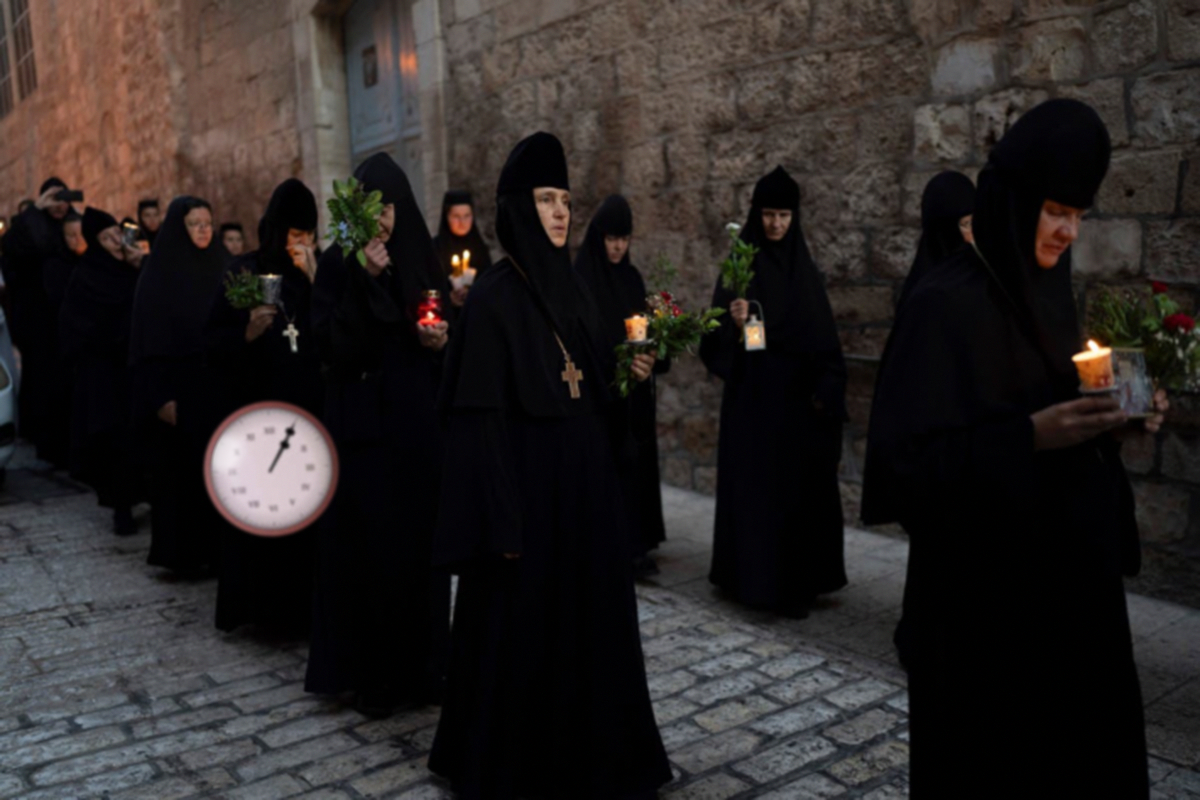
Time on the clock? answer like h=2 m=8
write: h=1 m=5
